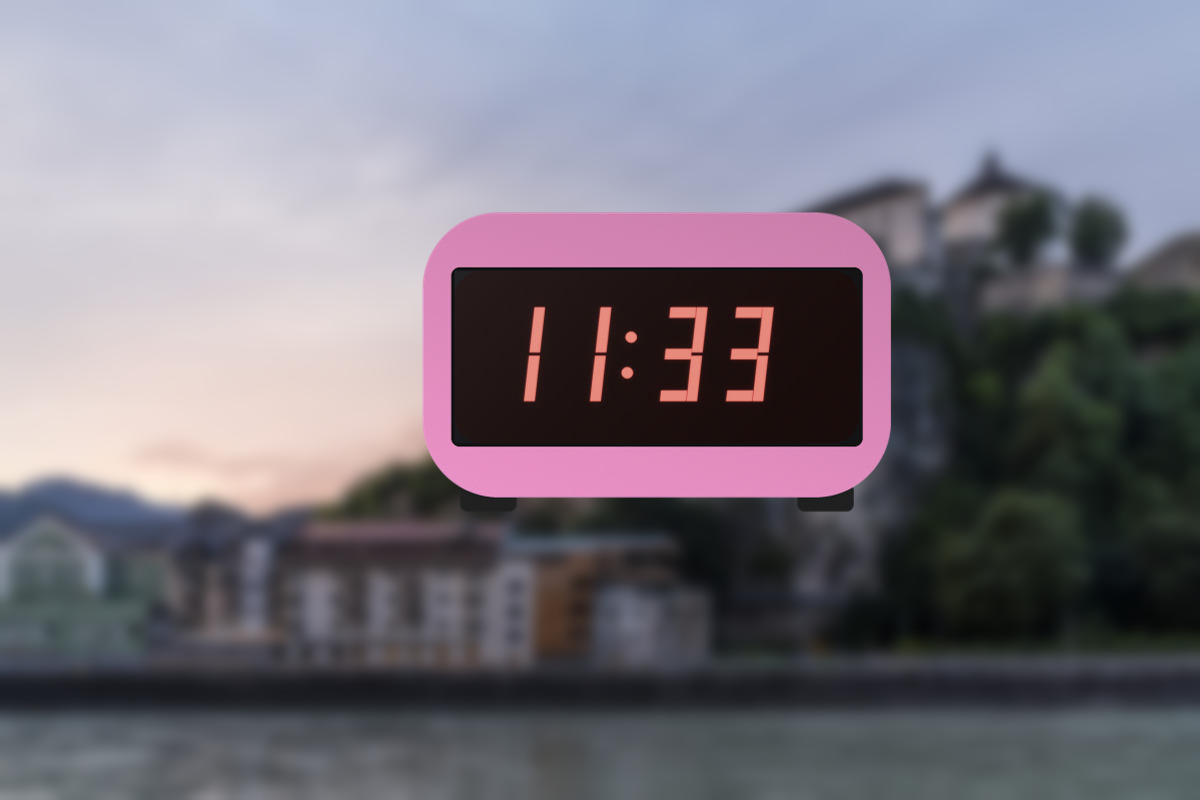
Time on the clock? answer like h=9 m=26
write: h=11 m=33
